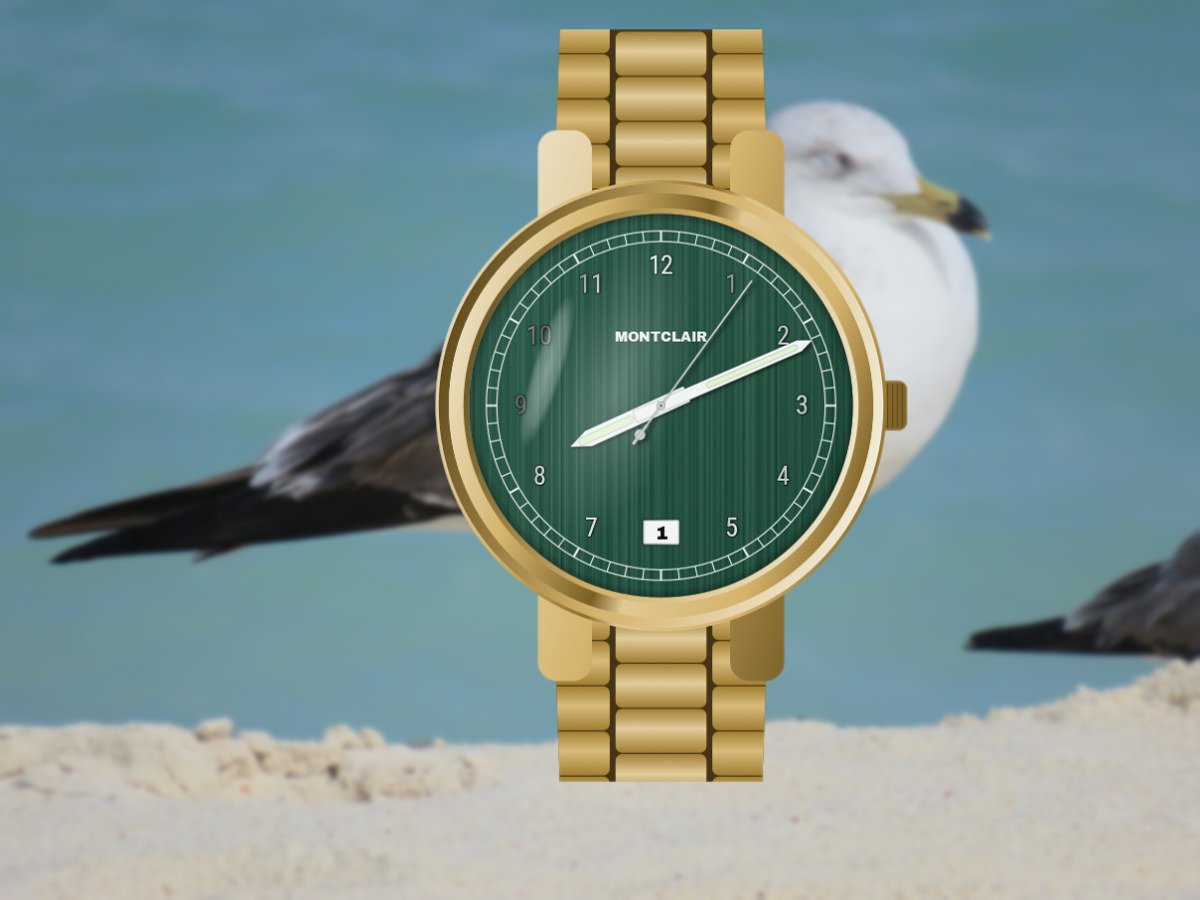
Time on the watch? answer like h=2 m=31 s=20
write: h=8 m=11 s=6
